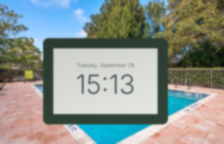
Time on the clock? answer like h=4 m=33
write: h=15 m=13
